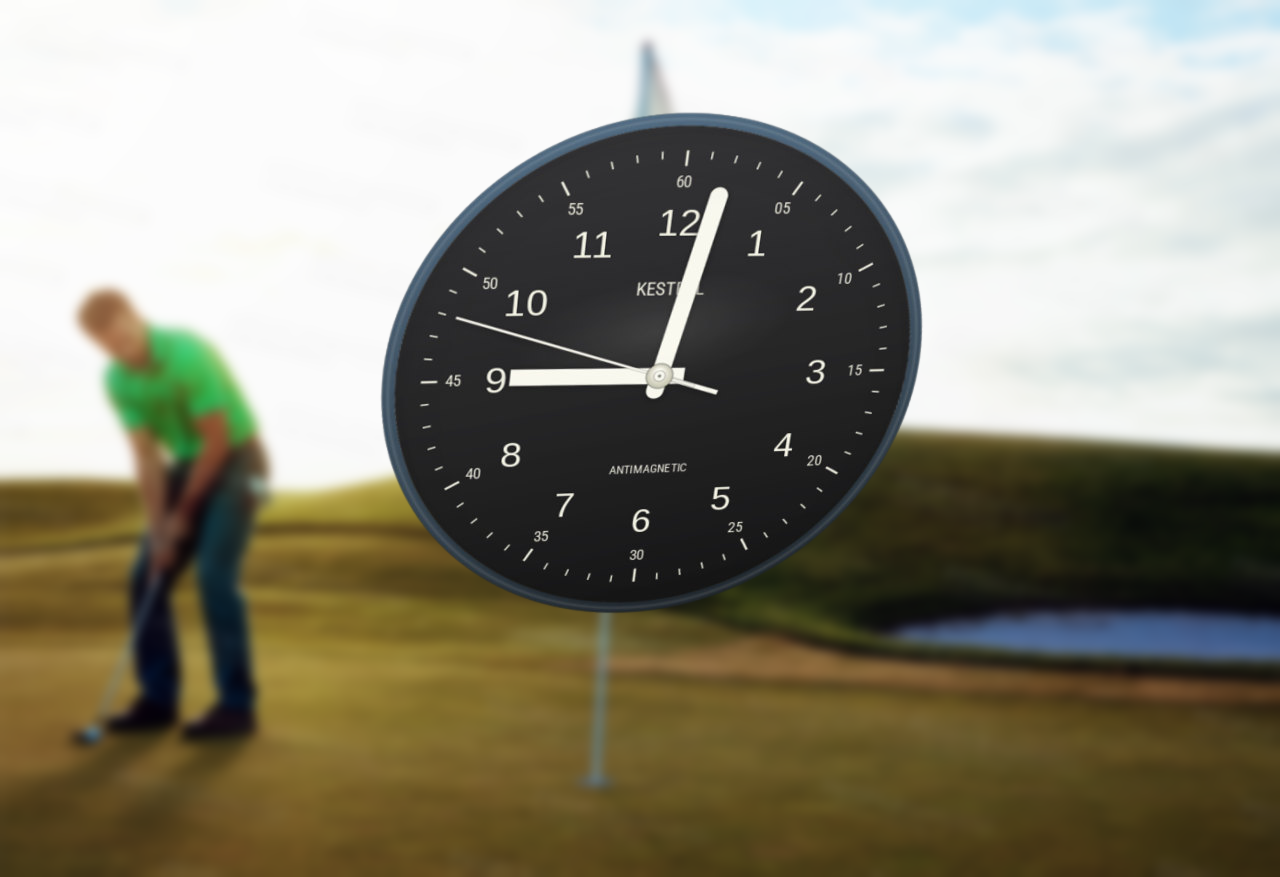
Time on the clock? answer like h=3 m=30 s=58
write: h=9 m=1 s=48
